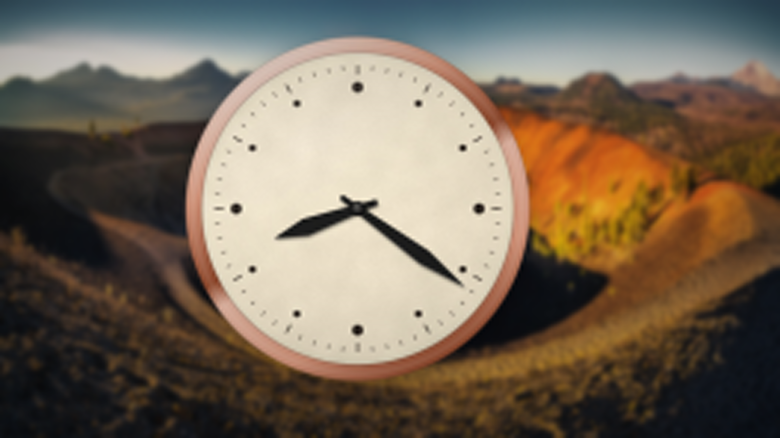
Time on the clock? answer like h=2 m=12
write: h=8 m=21
